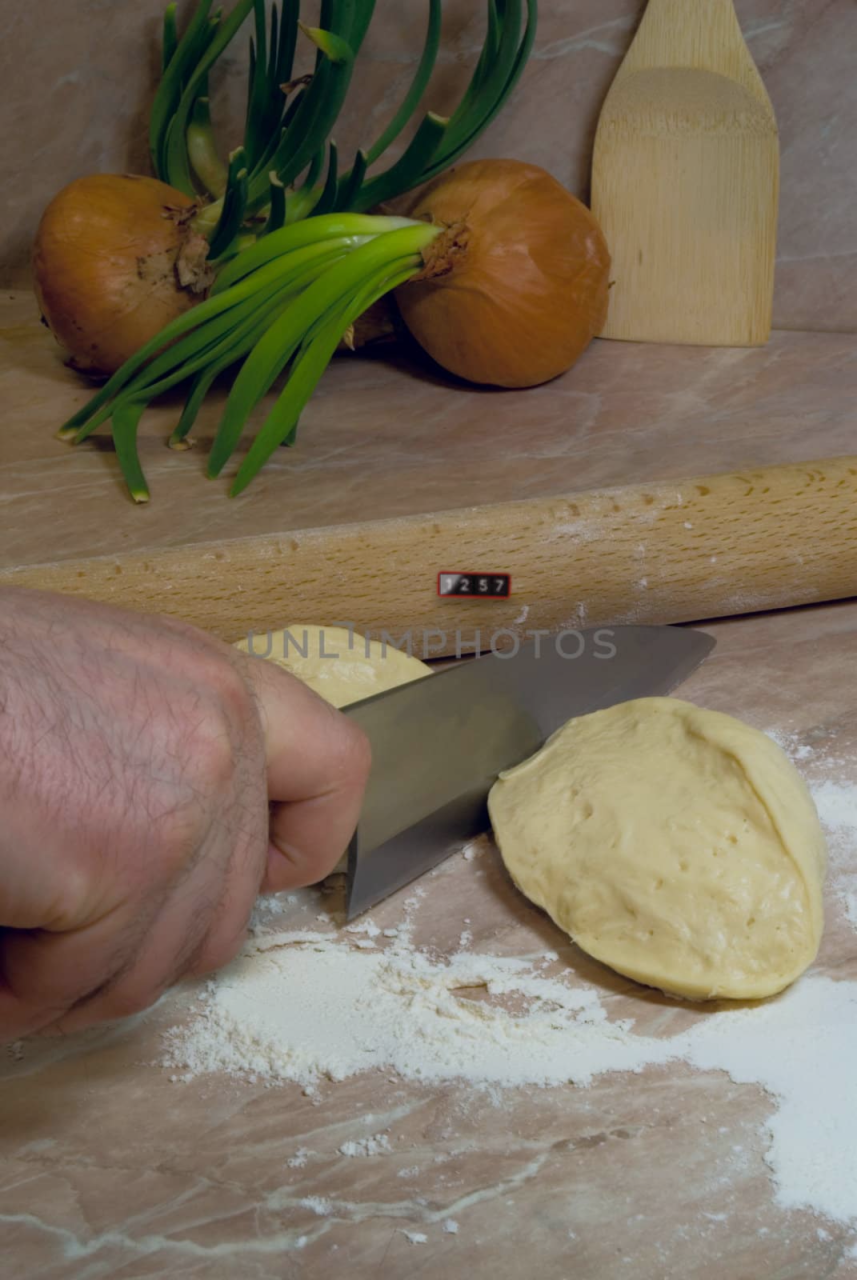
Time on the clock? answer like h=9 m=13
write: h=12 m=57
